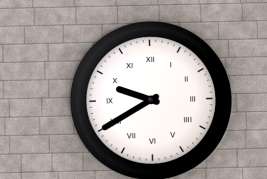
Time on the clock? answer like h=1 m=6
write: h=9 m=40
